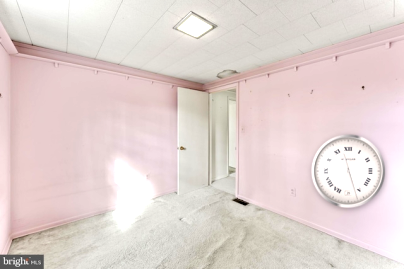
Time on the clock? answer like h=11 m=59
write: h=11 m=27
